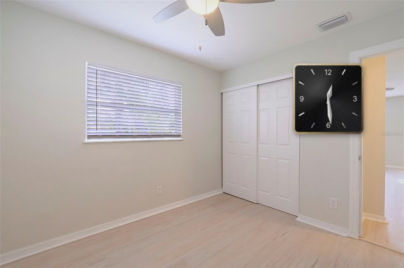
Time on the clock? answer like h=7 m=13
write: h=12 m=29
